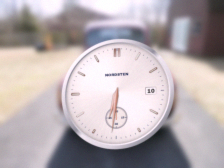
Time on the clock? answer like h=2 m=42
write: h=6 m=31
